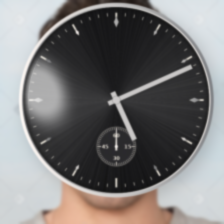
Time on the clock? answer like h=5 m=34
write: h=5 m=11
